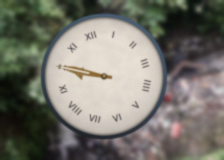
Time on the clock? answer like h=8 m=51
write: h=9 m=50
